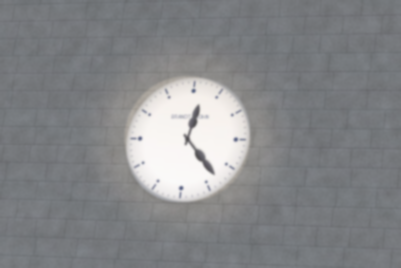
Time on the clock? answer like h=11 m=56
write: h=12 m=23
